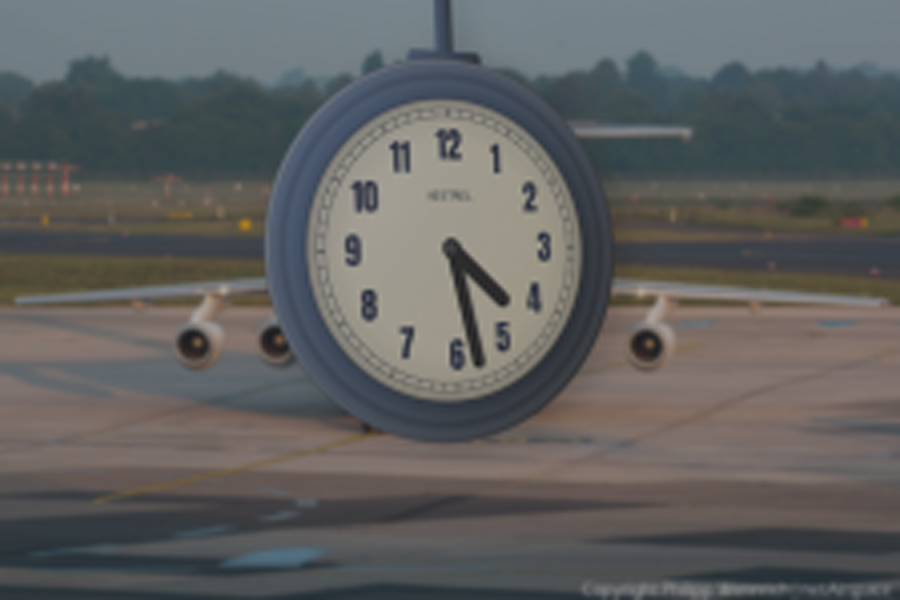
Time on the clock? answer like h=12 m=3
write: h=4 m=28
